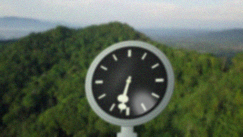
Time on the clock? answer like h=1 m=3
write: h=6 m=32
